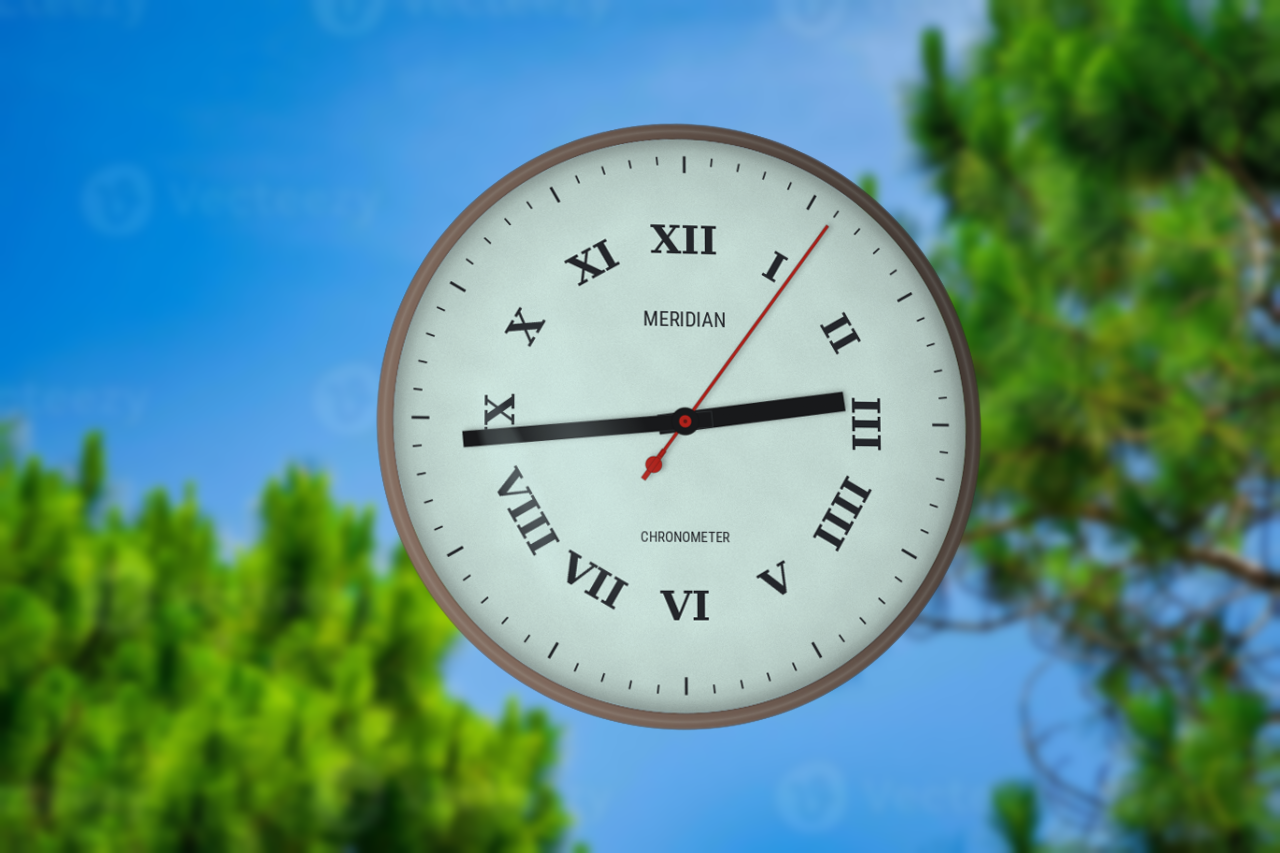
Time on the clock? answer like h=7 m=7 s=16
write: h=2 m=44 s=6
